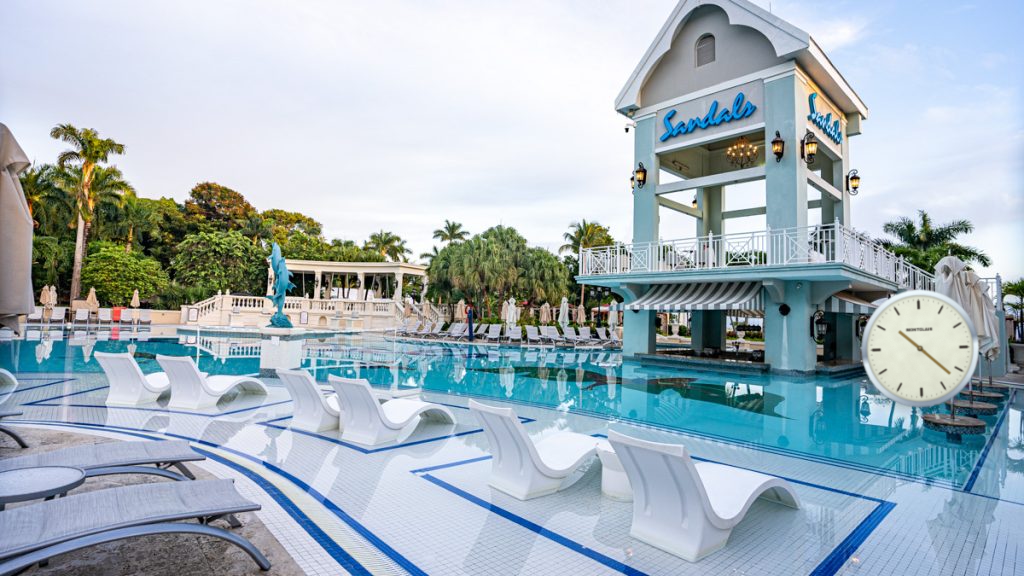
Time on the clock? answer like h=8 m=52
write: h=10 m=22
